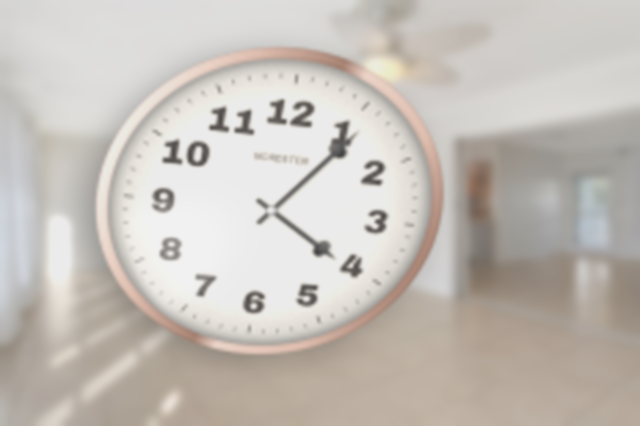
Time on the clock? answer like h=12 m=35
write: h=4 m=6
